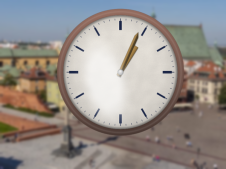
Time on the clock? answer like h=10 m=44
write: h=1 m=4
